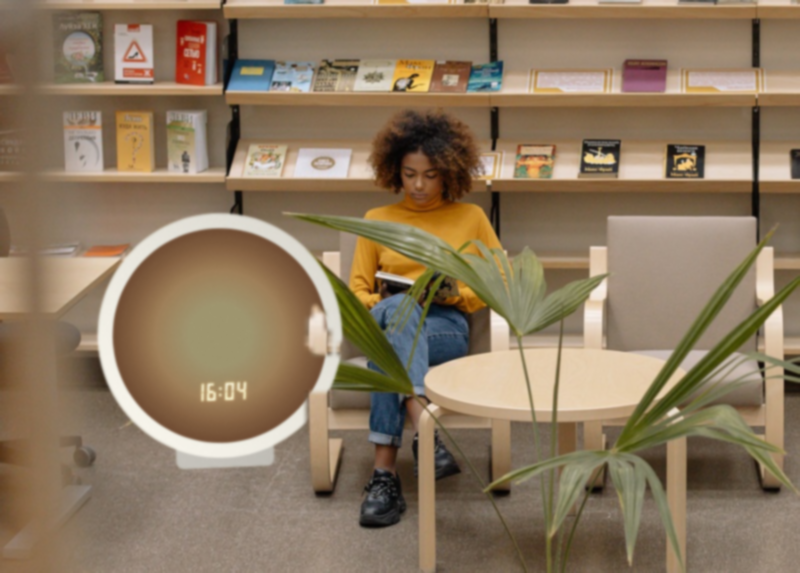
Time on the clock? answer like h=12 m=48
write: h=16 m=4
